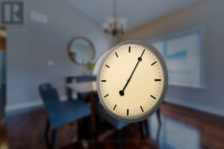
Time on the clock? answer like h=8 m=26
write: h=7 m=5
